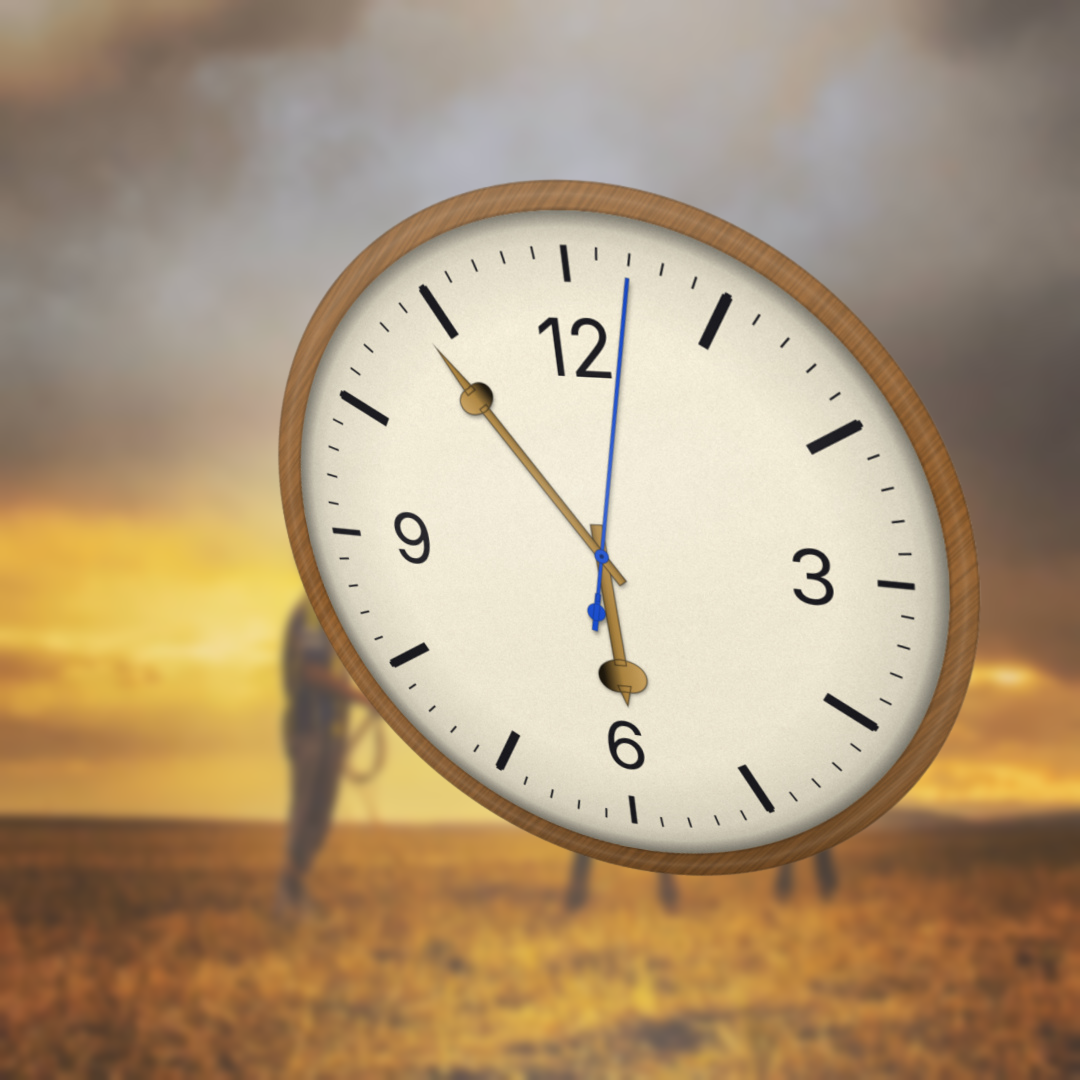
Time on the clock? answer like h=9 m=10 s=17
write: h=5 m=54 s=2
